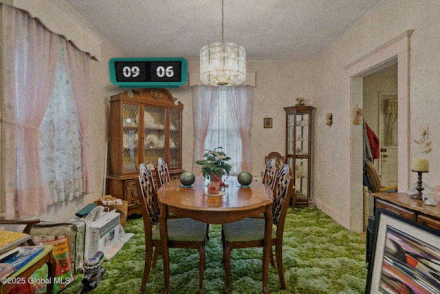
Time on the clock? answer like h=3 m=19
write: h=9 m=6
